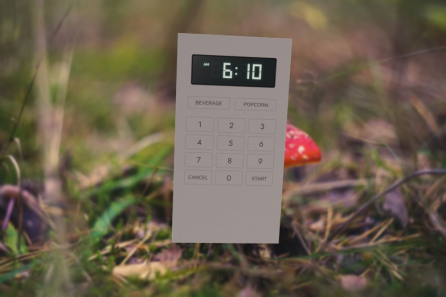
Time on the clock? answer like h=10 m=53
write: h=6 m=10
